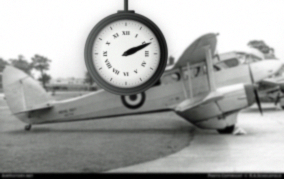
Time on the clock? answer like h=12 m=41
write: h=2 m=11
